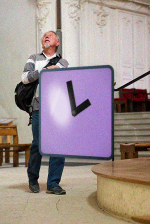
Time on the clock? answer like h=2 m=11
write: h=1 m=58
